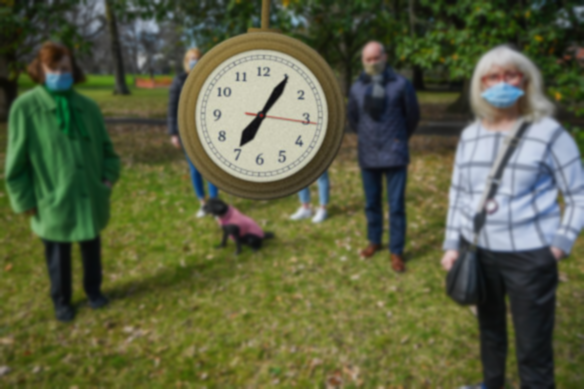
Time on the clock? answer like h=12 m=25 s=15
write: h=7 m=5 s=16
